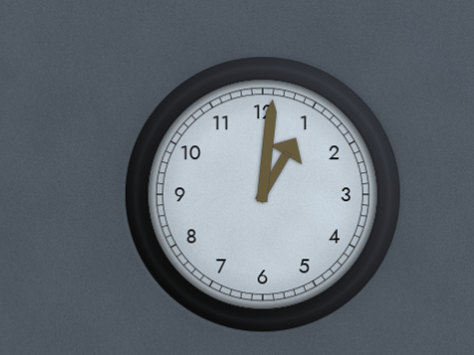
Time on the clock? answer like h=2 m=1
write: h=1 m=1
